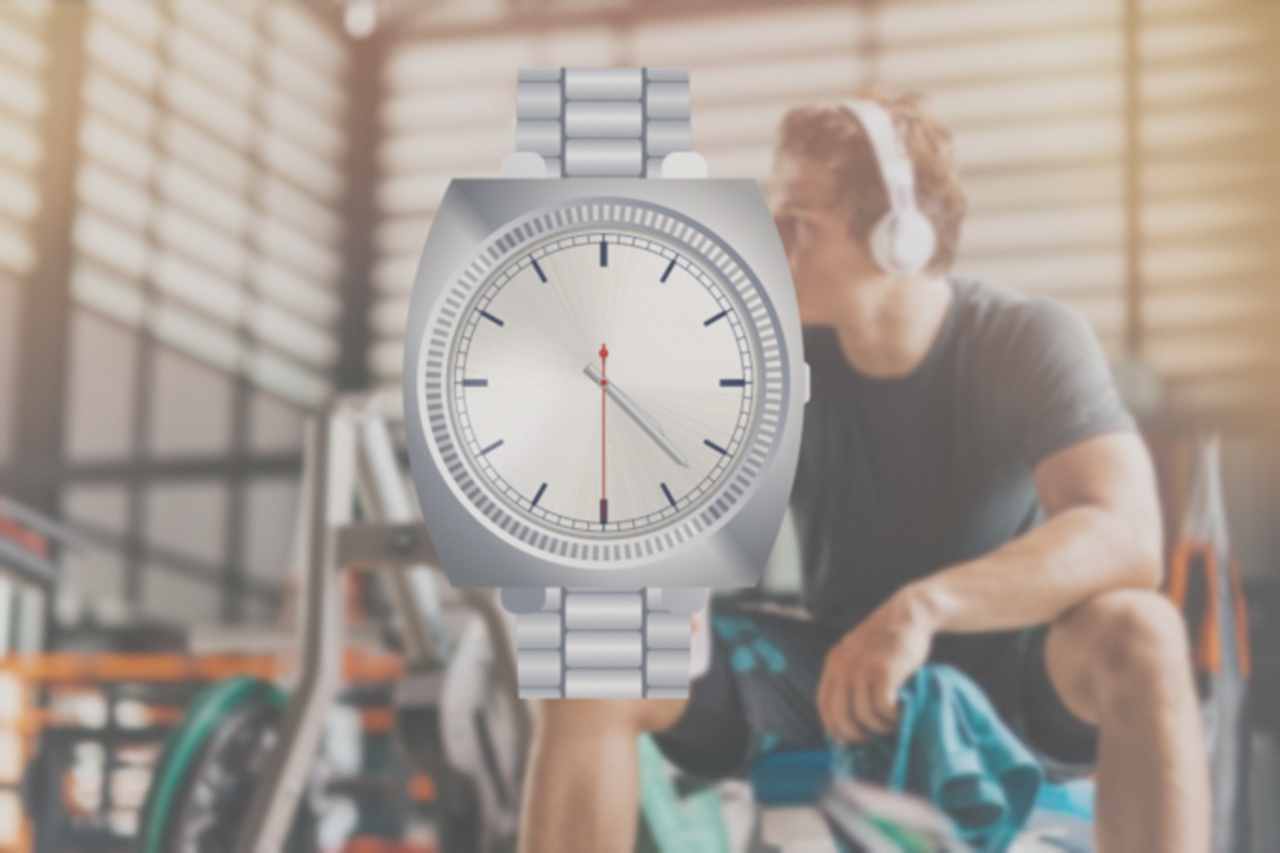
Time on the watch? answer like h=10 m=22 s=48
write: h=4 m=22 s=30
